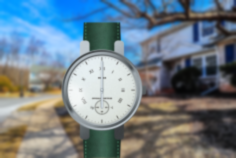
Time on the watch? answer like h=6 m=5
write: h=6 m=0
